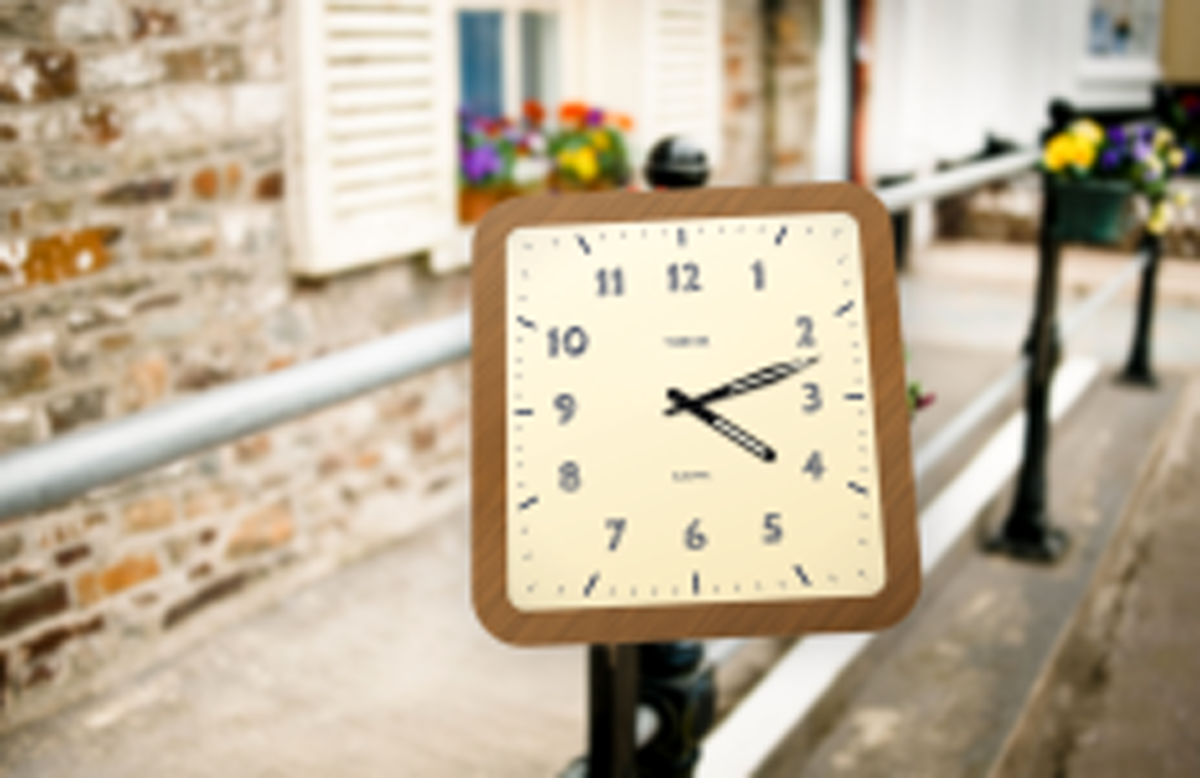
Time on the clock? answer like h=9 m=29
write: h=4 m=12
